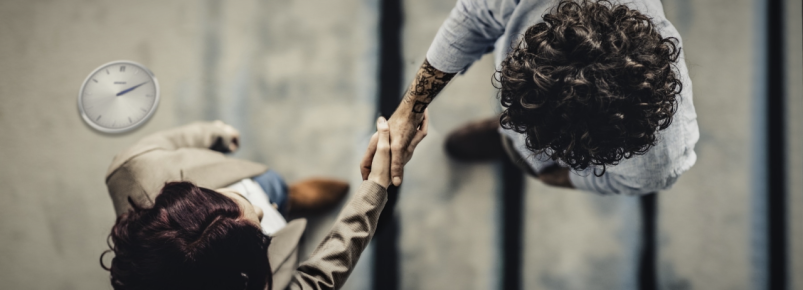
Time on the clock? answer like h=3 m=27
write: h=2 m=10
